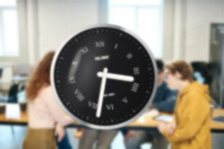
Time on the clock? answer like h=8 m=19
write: h=3 m=33
